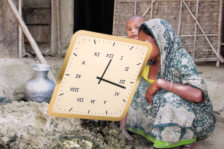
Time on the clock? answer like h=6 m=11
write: h=12 m=17
